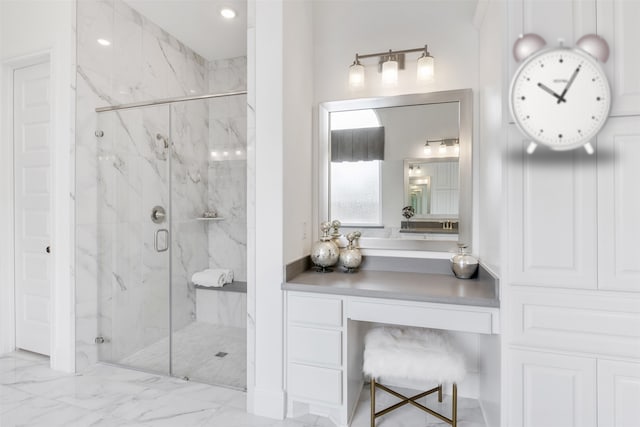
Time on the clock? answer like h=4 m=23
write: h=10 m=5
